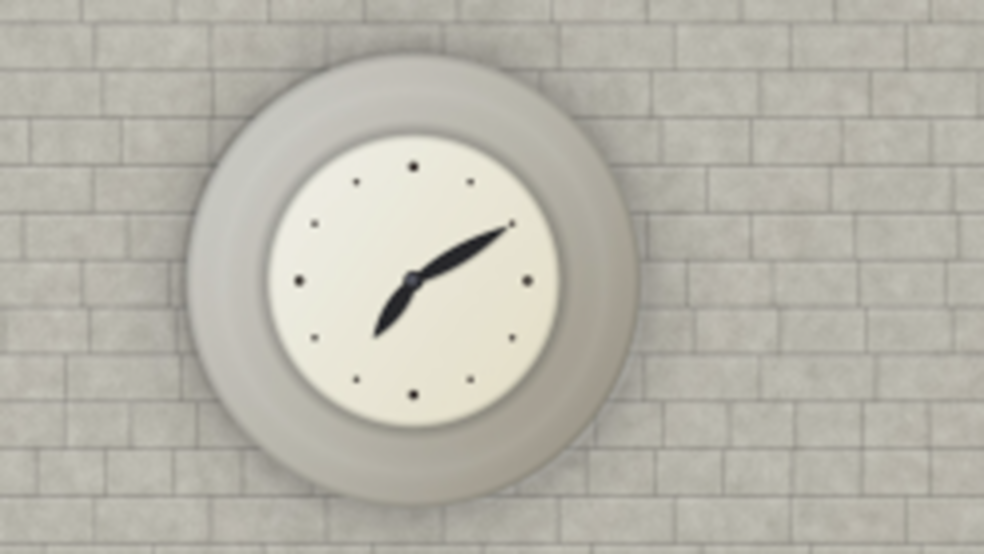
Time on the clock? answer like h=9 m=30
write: h=7 m=10
